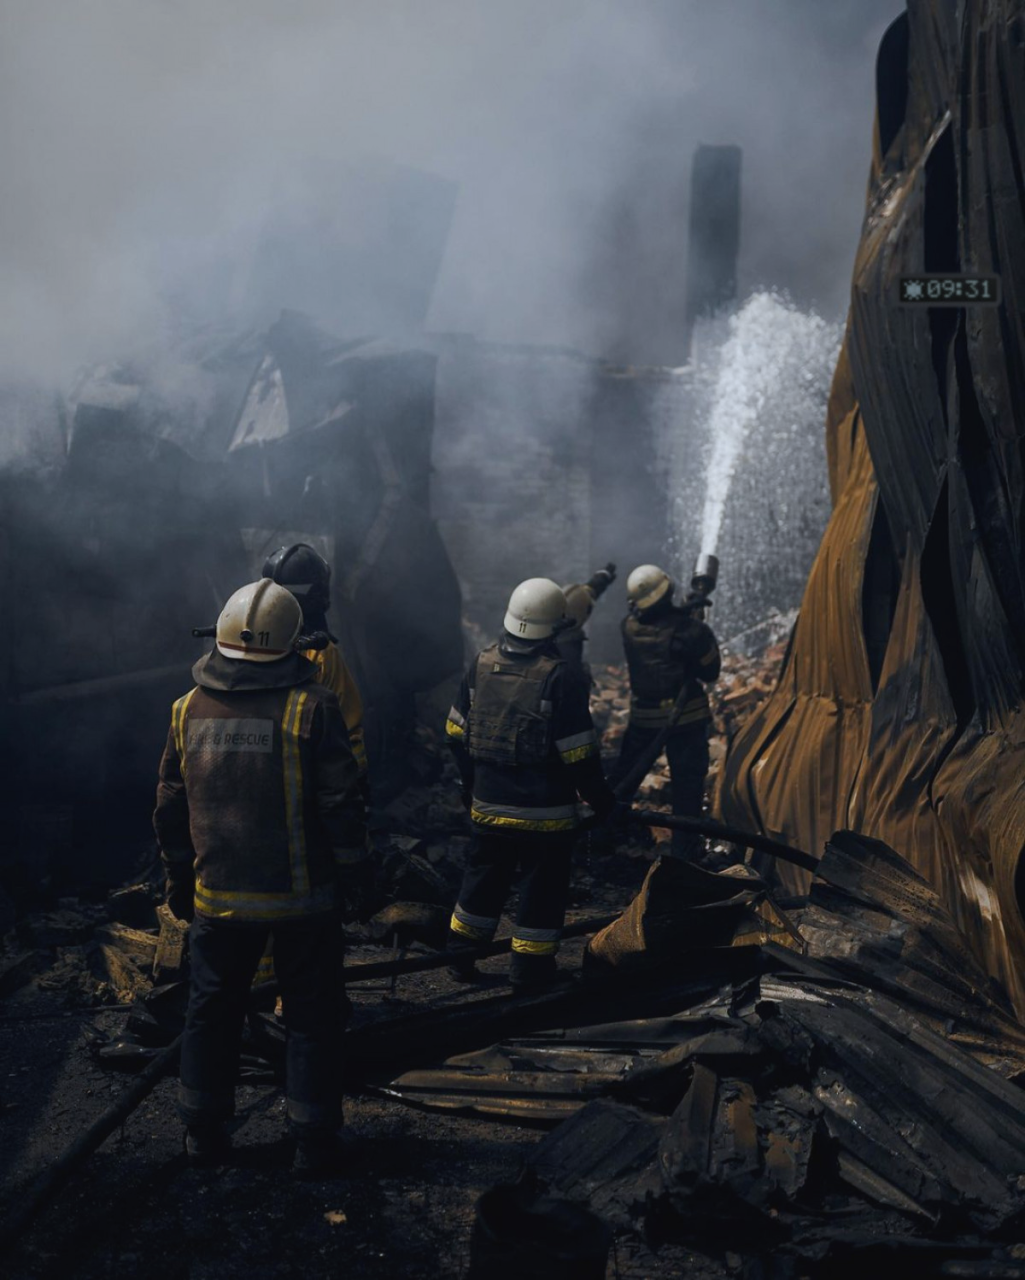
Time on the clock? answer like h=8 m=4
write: h=9 m=31
